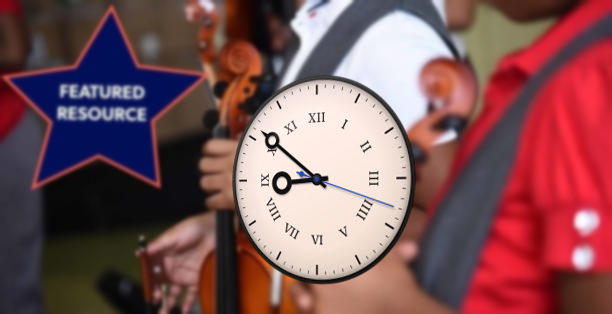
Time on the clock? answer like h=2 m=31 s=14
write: h=8 m=51 s=18
